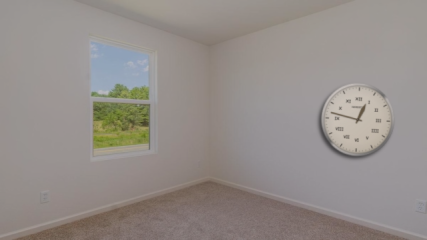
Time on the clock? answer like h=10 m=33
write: h=12 m=47
